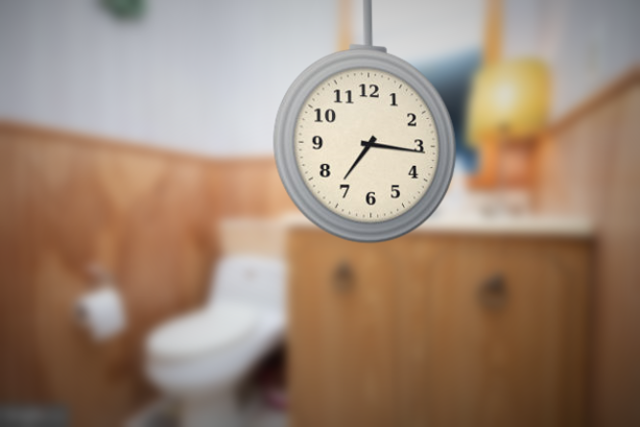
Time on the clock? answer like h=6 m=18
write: h=7 m=16
